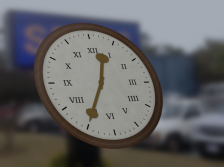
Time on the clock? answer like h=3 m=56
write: h=12 m=35
